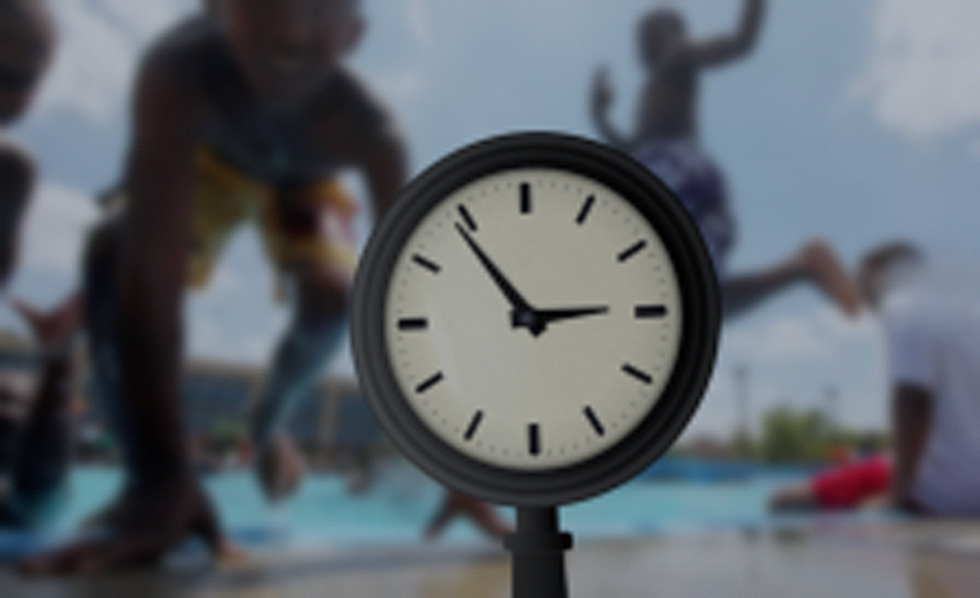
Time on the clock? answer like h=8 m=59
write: h=2 m=54
